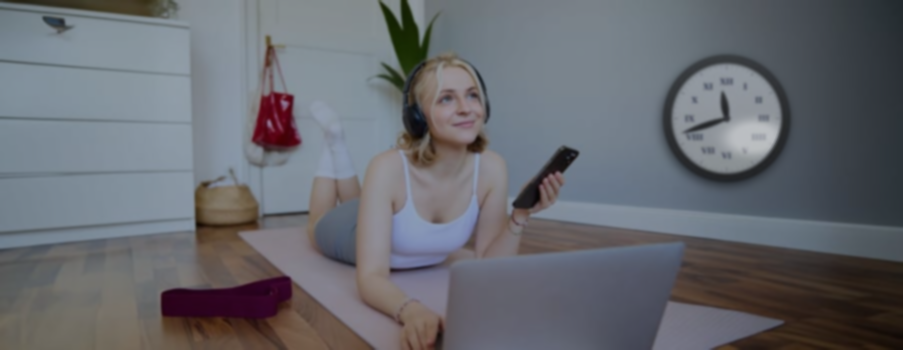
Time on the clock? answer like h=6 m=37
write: h=11 m=42
